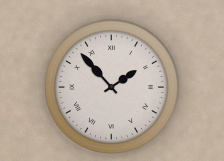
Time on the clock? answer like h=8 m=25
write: h=1 m=53
